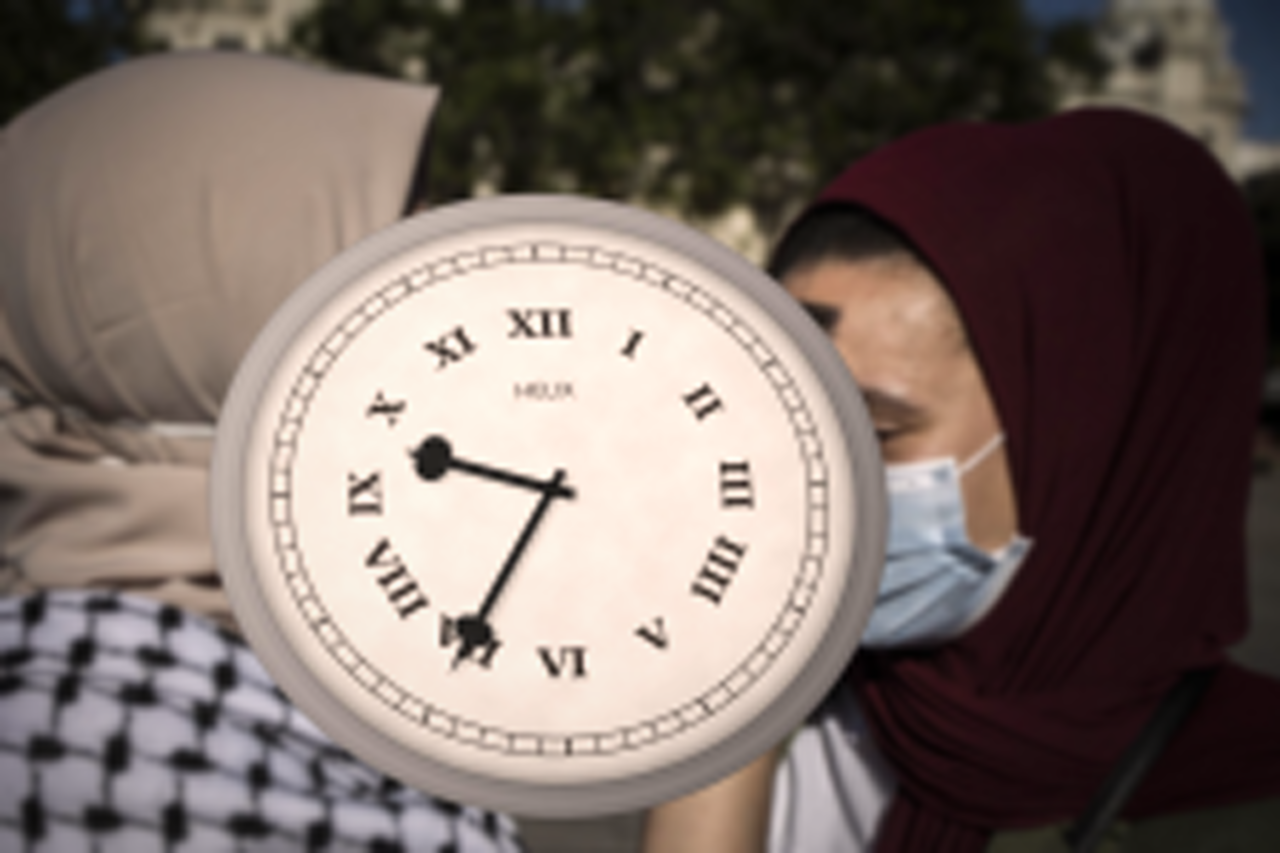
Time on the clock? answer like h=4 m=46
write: h=9 m=35
